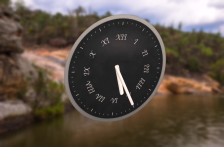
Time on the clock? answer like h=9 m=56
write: h=5 m=25
